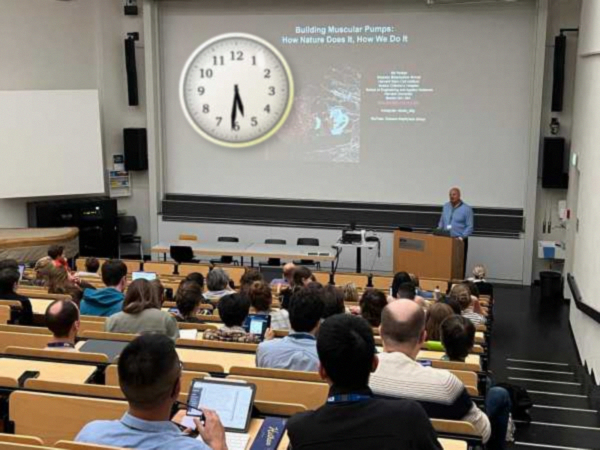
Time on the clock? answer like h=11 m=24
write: h=5 m=31
